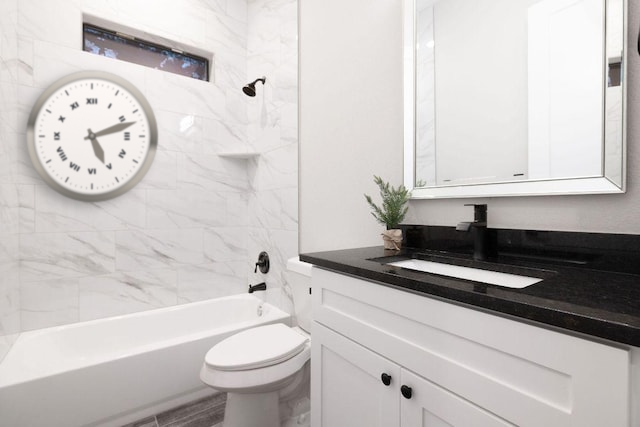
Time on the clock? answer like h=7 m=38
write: h=5 m=12
